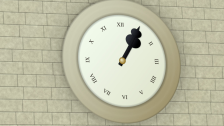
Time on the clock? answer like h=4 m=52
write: h=1 m=5
